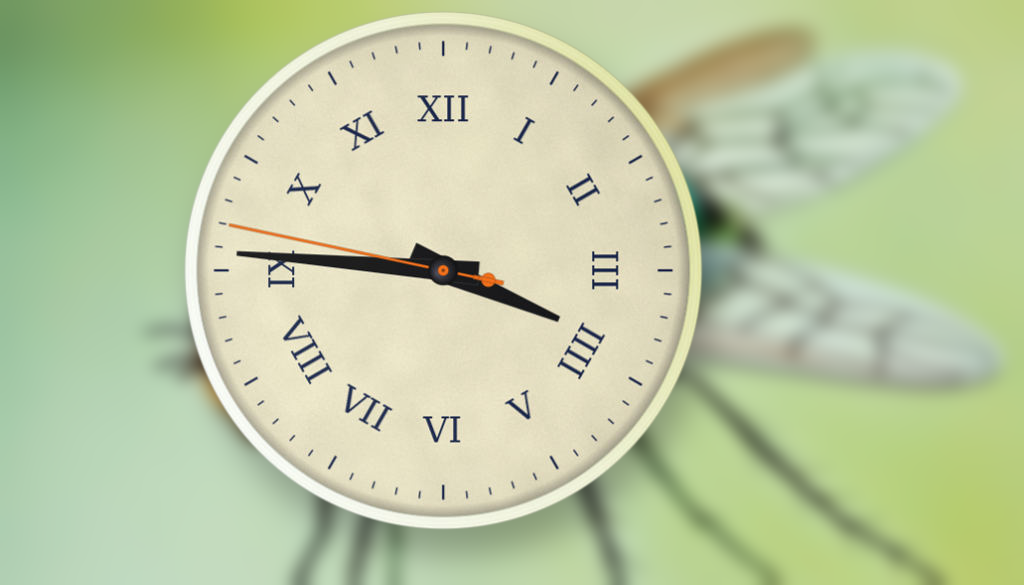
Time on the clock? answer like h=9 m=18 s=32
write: h=3 m=45 s=47
